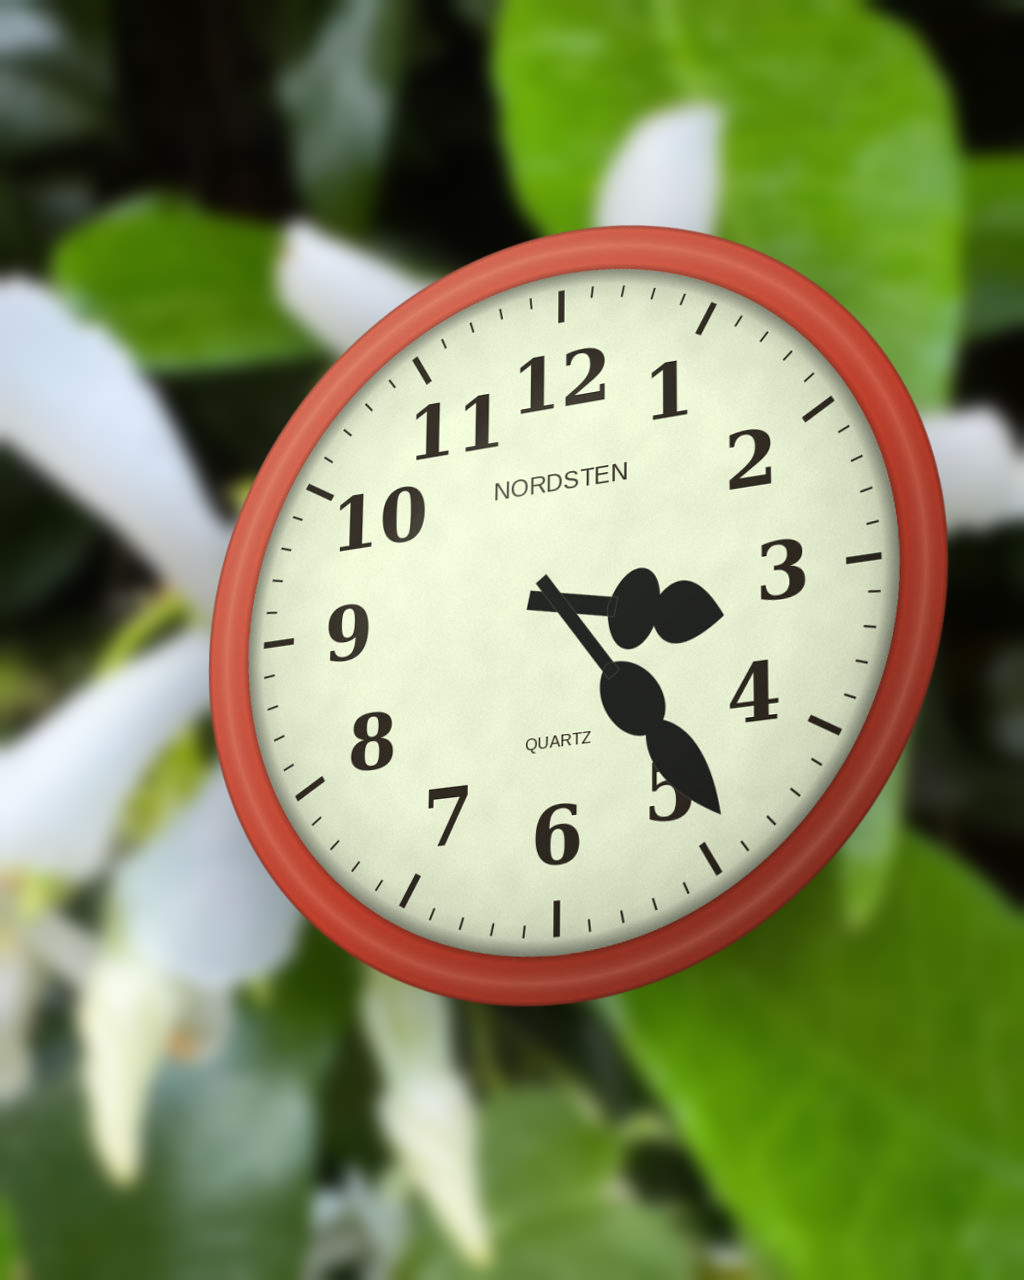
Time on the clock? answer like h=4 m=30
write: h=3 m=24
